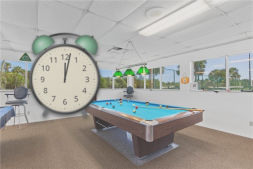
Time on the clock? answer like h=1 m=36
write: h=12 m=2
